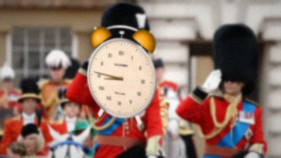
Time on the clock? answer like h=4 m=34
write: h=8 m=46
